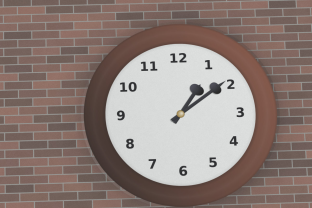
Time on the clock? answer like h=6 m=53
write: h=1 m=9
